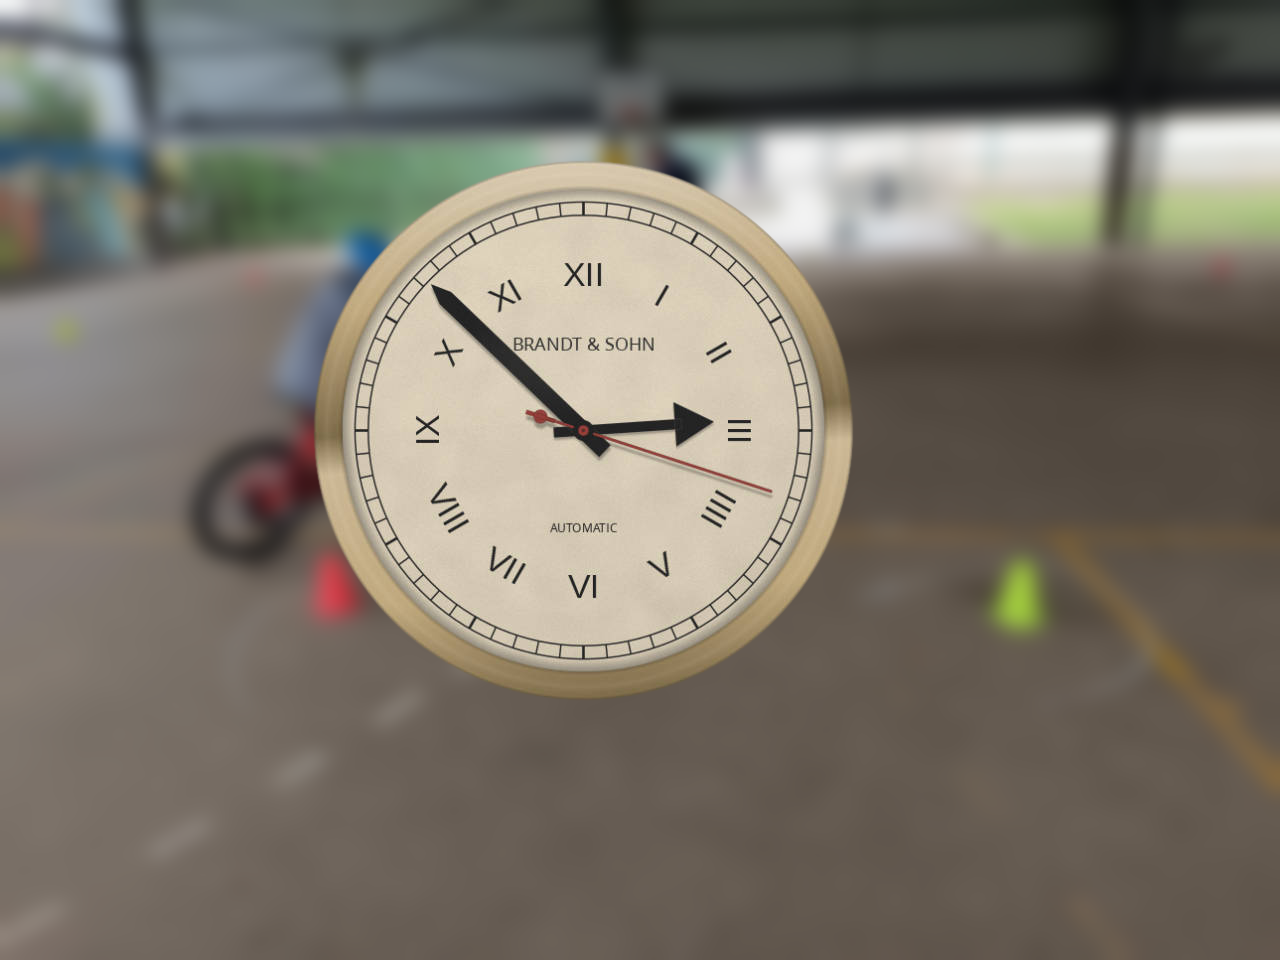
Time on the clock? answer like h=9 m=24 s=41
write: h=2 m=52 s=18
